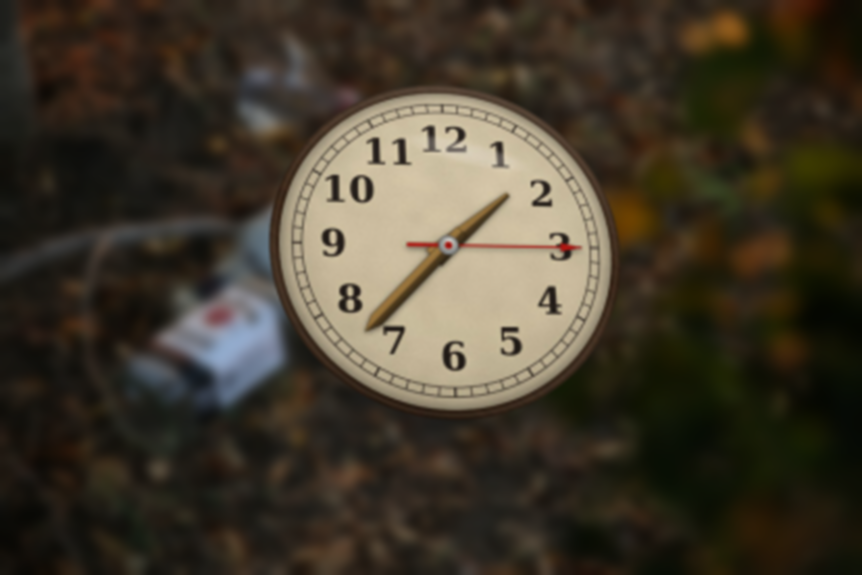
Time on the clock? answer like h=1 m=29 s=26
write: h=1 m=37 s=15
